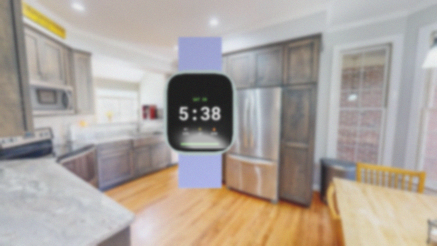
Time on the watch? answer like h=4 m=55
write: h=5 m=38
